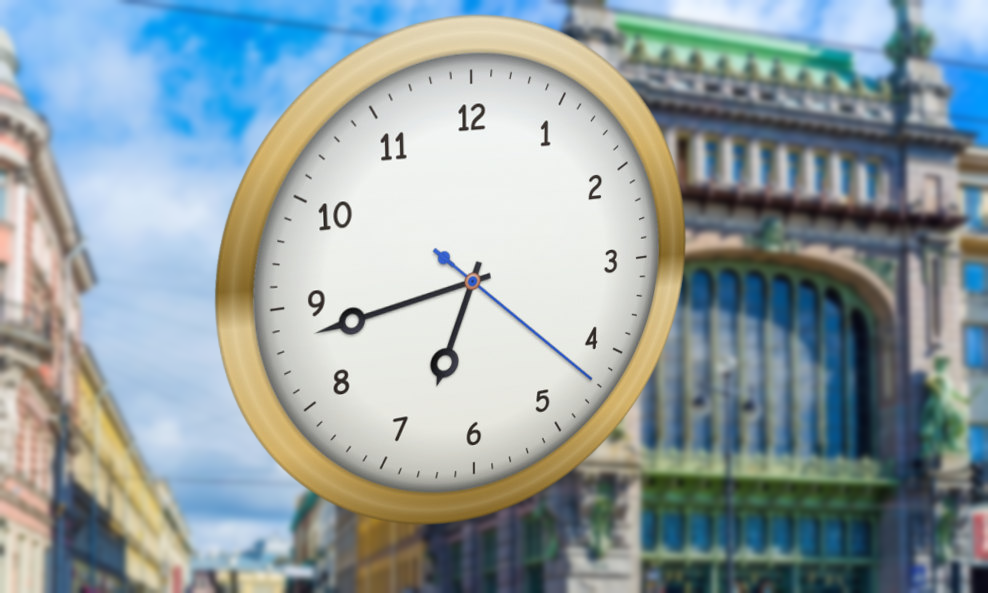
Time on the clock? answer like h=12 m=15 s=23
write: h=6 m=43 s=22
